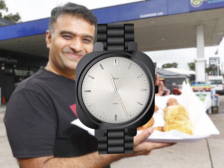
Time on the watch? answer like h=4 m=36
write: h=11 m=26
